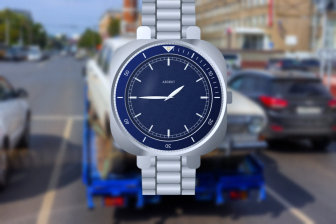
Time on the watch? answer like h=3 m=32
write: h=1 m=45
